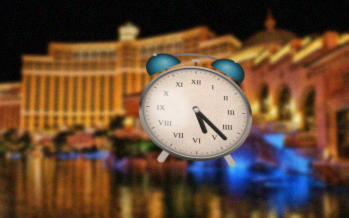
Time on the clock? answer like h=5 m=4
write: h=5 m=23
